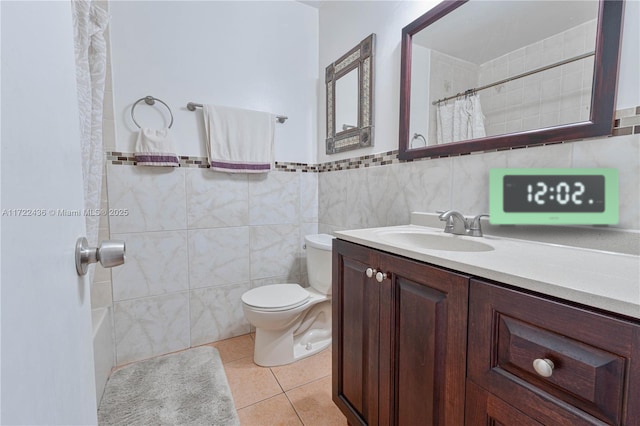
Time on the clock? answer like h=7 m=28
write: h=12 m=2
